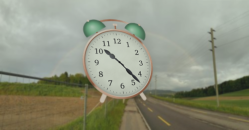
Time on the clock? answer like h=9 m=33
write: h=10 m=23
